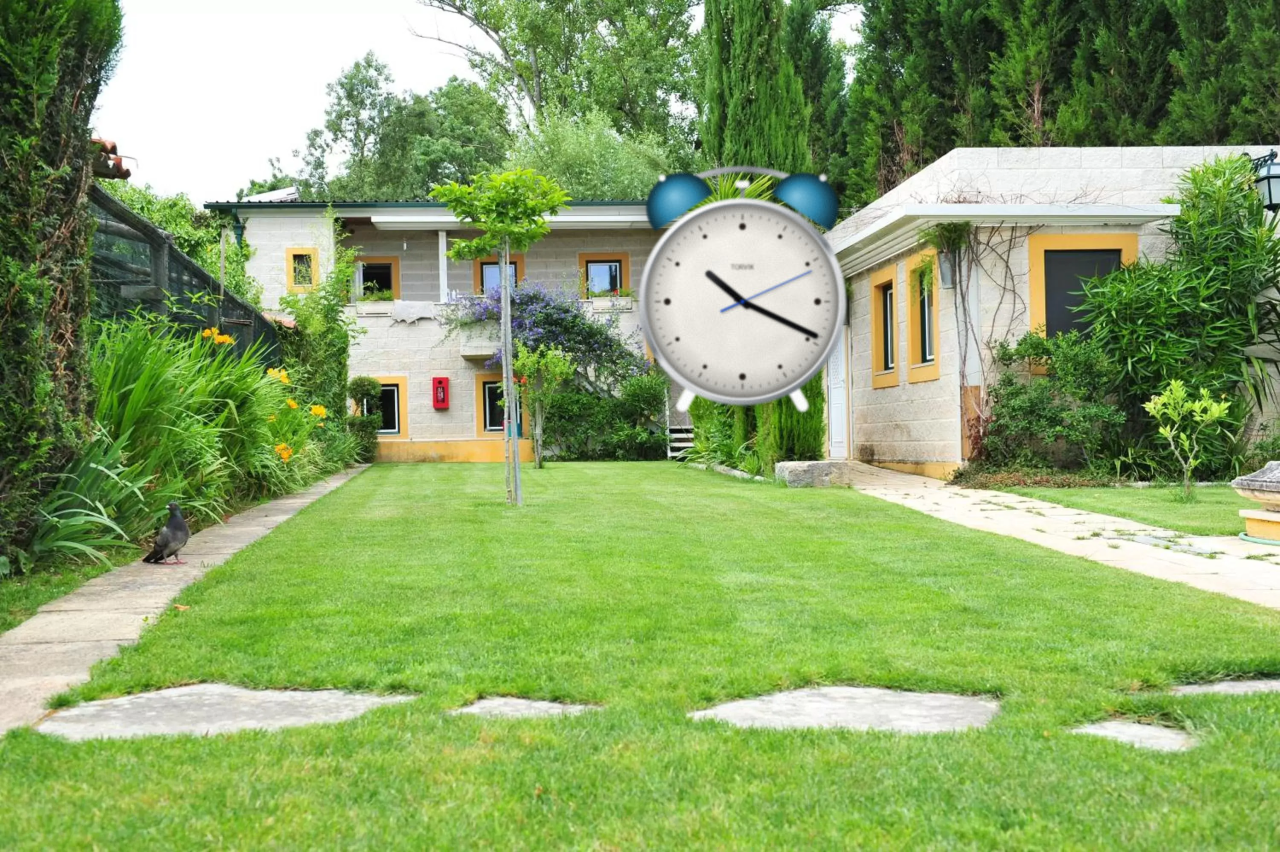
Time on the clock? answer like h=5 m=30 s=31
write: h=10 m=19 s=11
